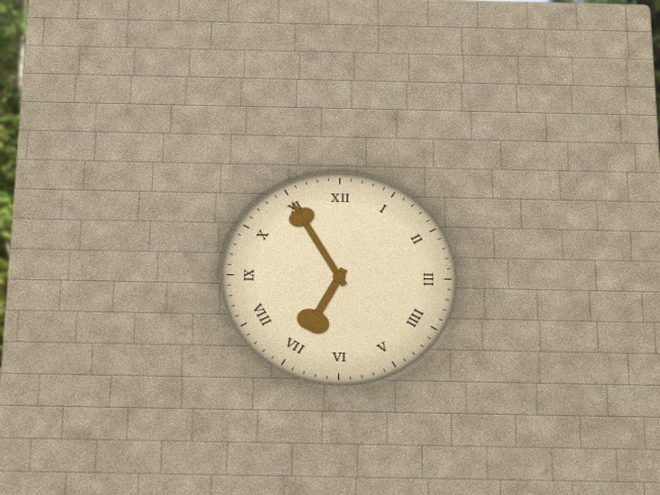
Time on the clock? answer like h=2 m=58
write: h=6 m=55
